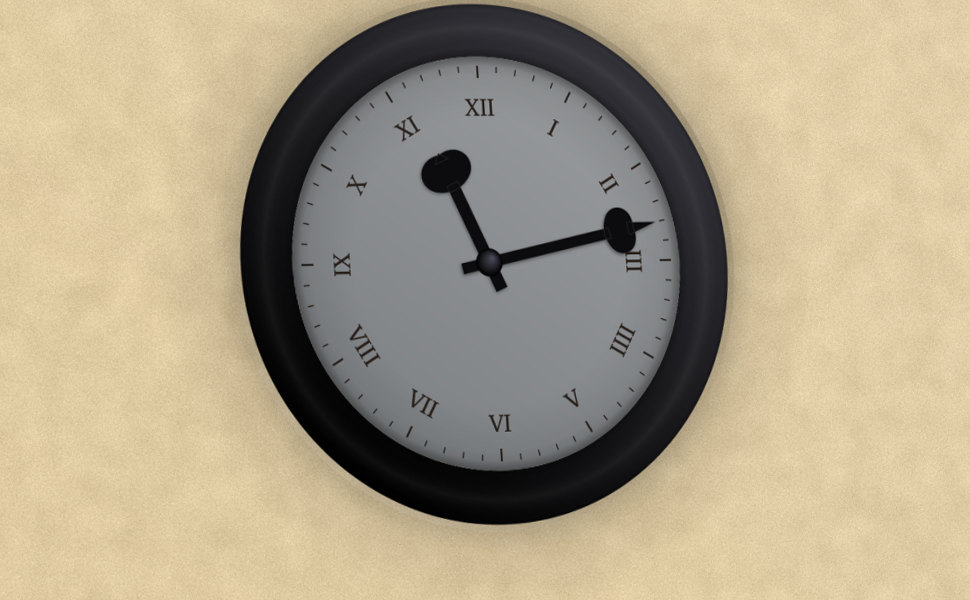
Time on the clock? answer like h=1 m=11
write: h=11 m=13
